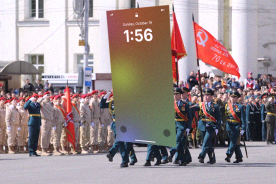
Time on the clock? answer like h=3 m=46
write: h=1 m=56
